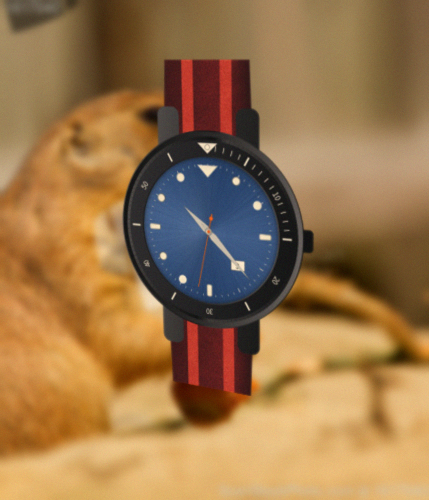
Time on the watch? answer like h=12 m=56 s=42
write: h=10 m=22 s=32
